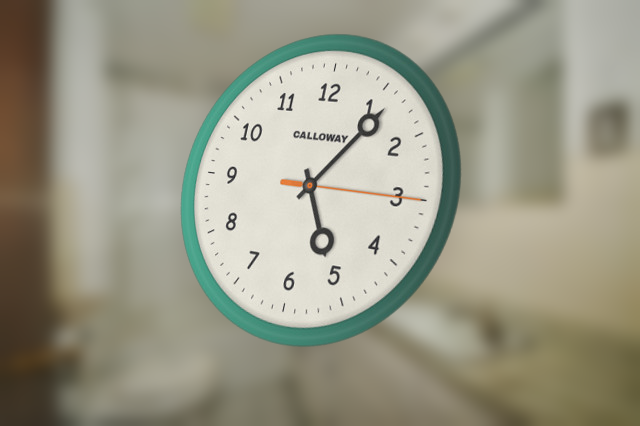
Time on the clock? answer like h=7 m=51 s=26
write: h=5 m=6 s=15
